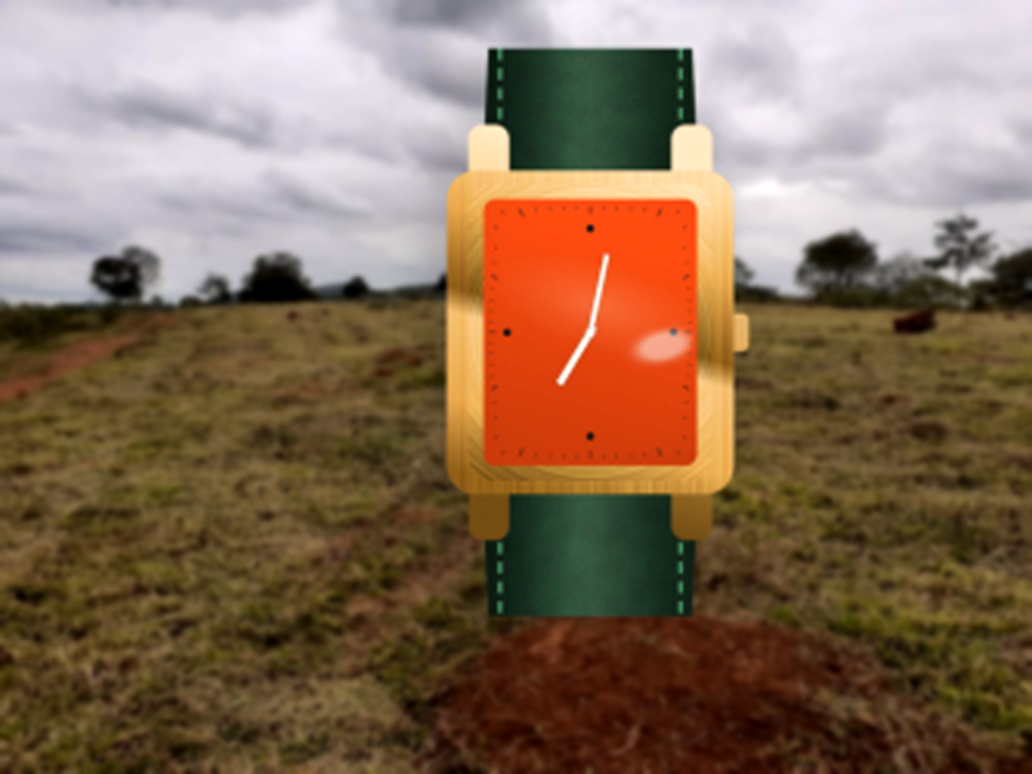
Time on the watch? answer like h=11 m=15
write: h=7 m=2
